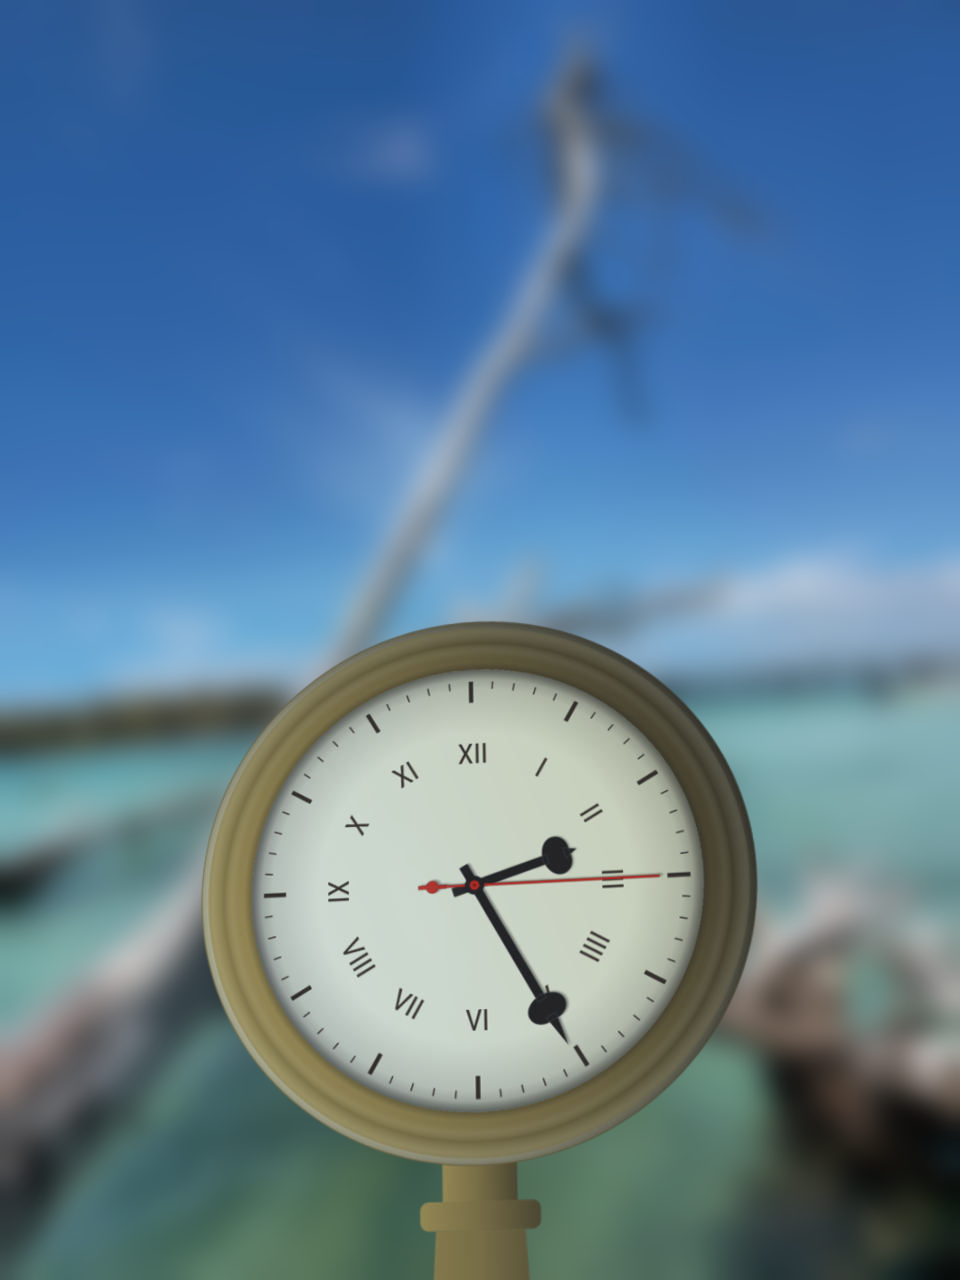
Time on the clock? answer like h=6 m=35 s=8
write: h=2 m=25 s=15
